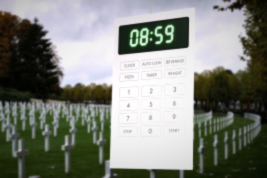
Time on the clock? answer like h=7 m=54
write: h=8 m=59
